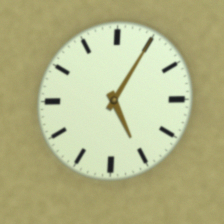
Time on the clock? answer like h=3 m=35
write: h=5 m=5
